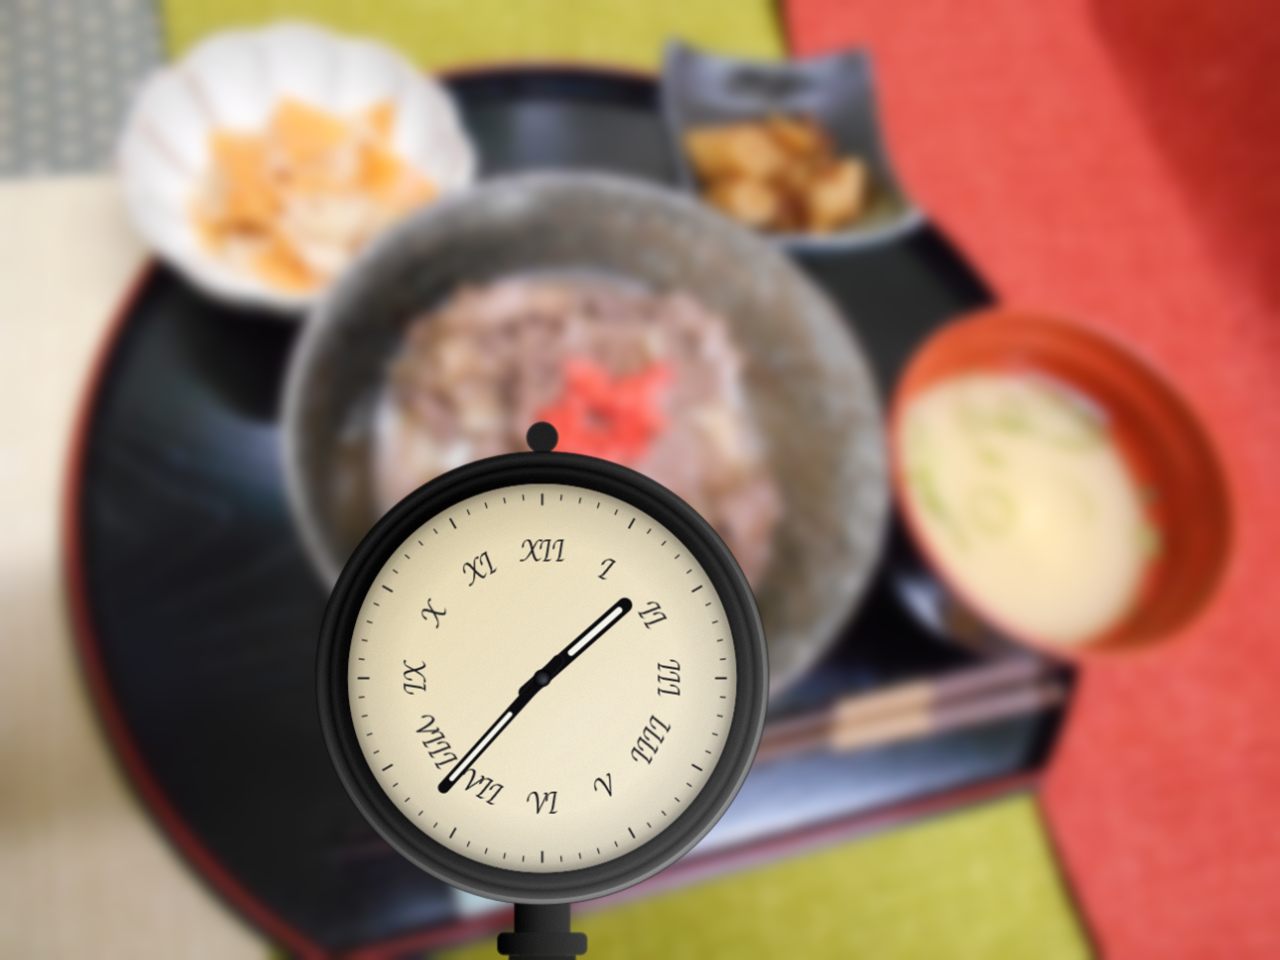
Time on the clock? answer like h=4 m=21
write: h=1 m=37
